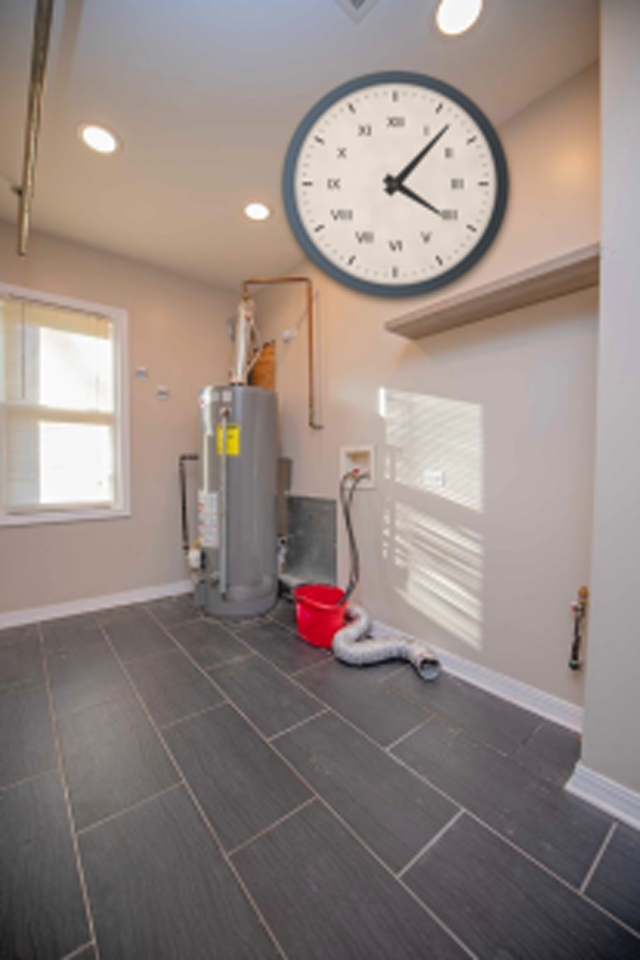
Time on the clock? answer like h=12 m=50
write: h=4 m=7
